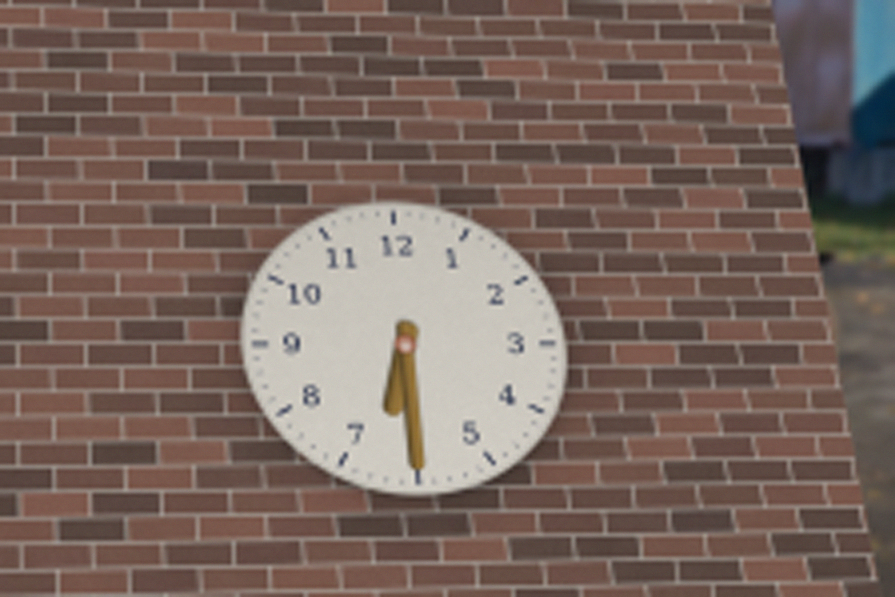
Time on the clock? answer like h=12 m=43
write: h=6 m=30
